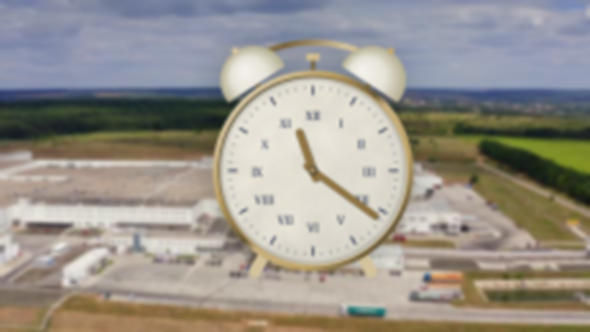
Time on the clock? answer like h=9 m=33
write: h=11 m=21
